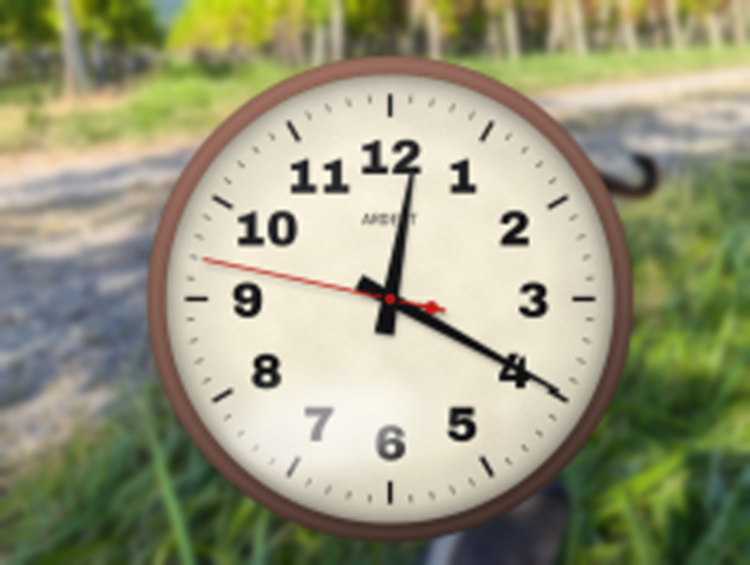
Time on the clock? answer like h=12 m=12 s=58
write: h=12 m=19 s=47
